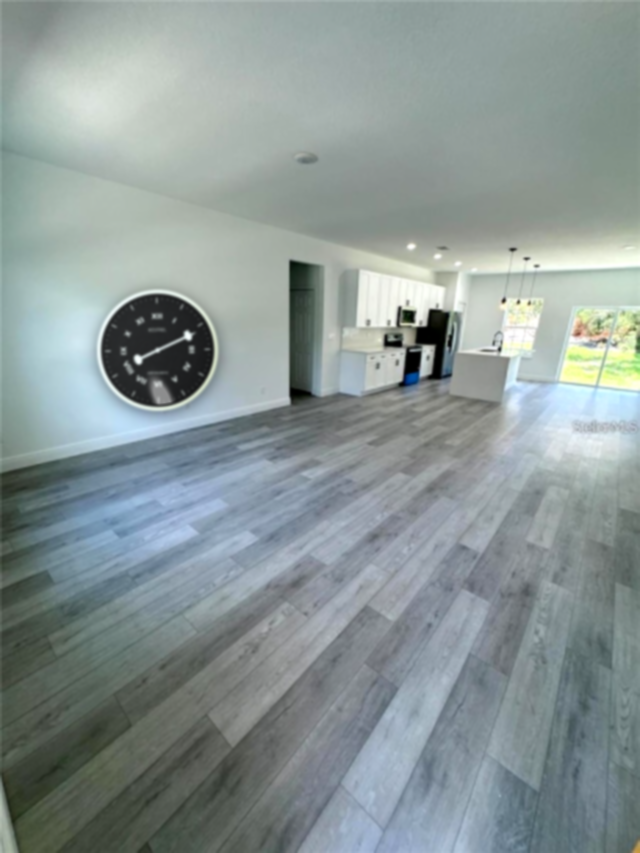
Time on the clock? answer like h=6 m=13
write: h=8 m=11
